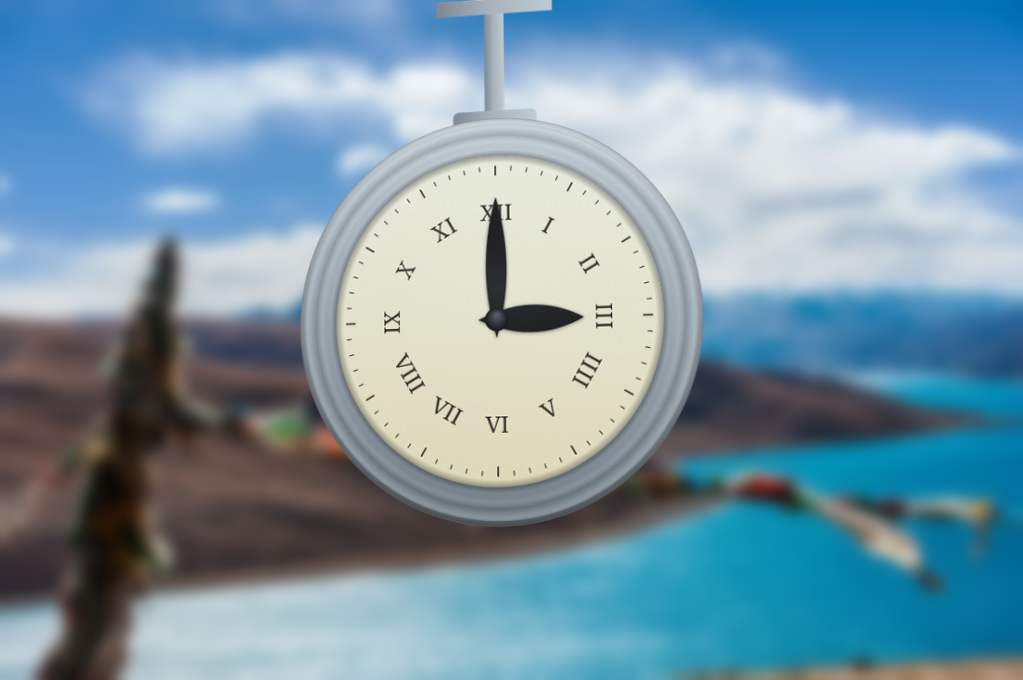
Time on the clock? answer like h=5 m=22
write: h=3 m=0
